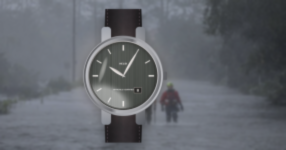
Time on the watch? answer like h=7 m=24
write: h=10 m=5
